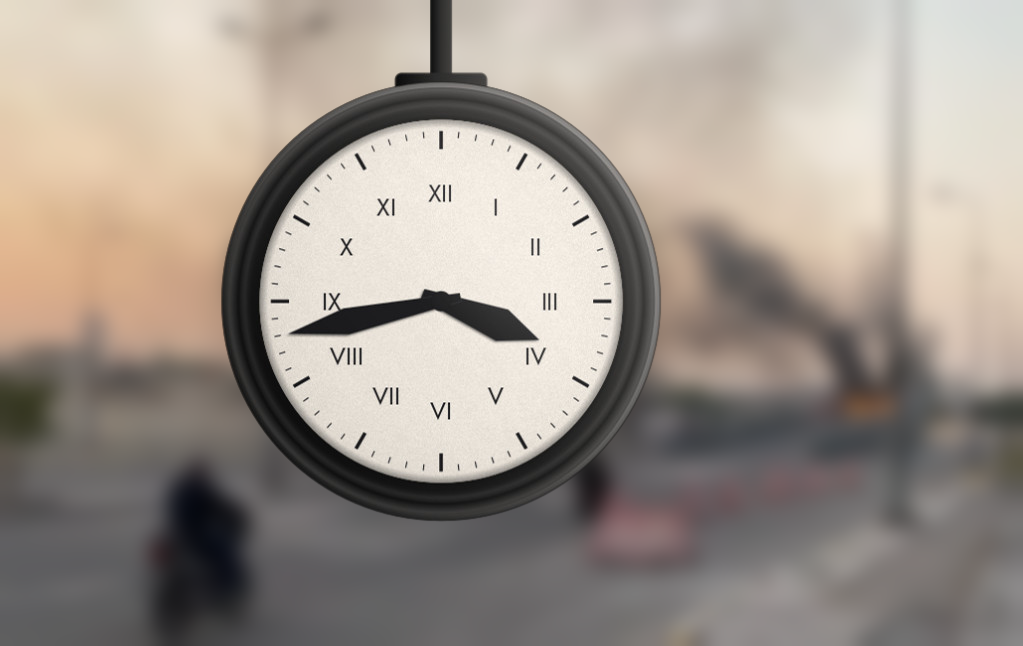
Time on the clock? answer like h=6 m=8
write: h=3 m=43
